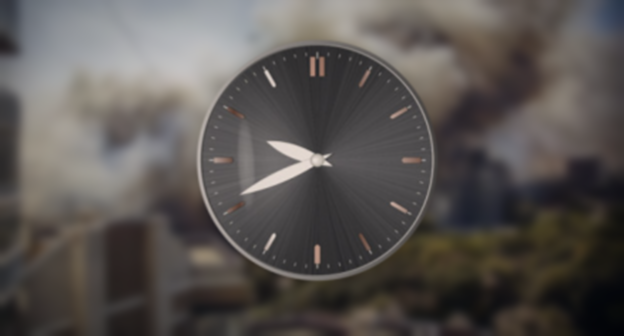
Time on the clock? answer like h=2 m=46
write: h=9 m=41
